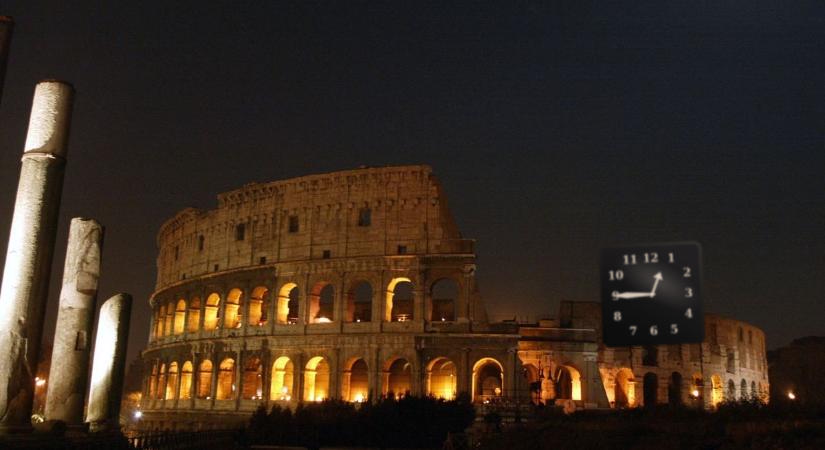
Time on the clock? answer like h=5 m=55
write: h=12 m=45
